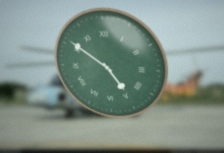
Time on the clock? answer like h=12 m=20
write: h=4 m=51
